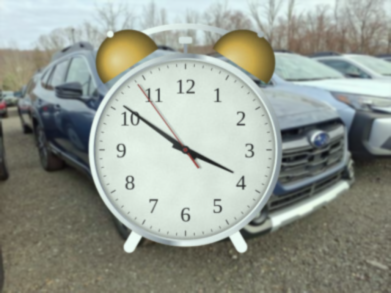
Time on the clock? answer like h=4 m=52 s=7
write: h=3 m=50 s=54
